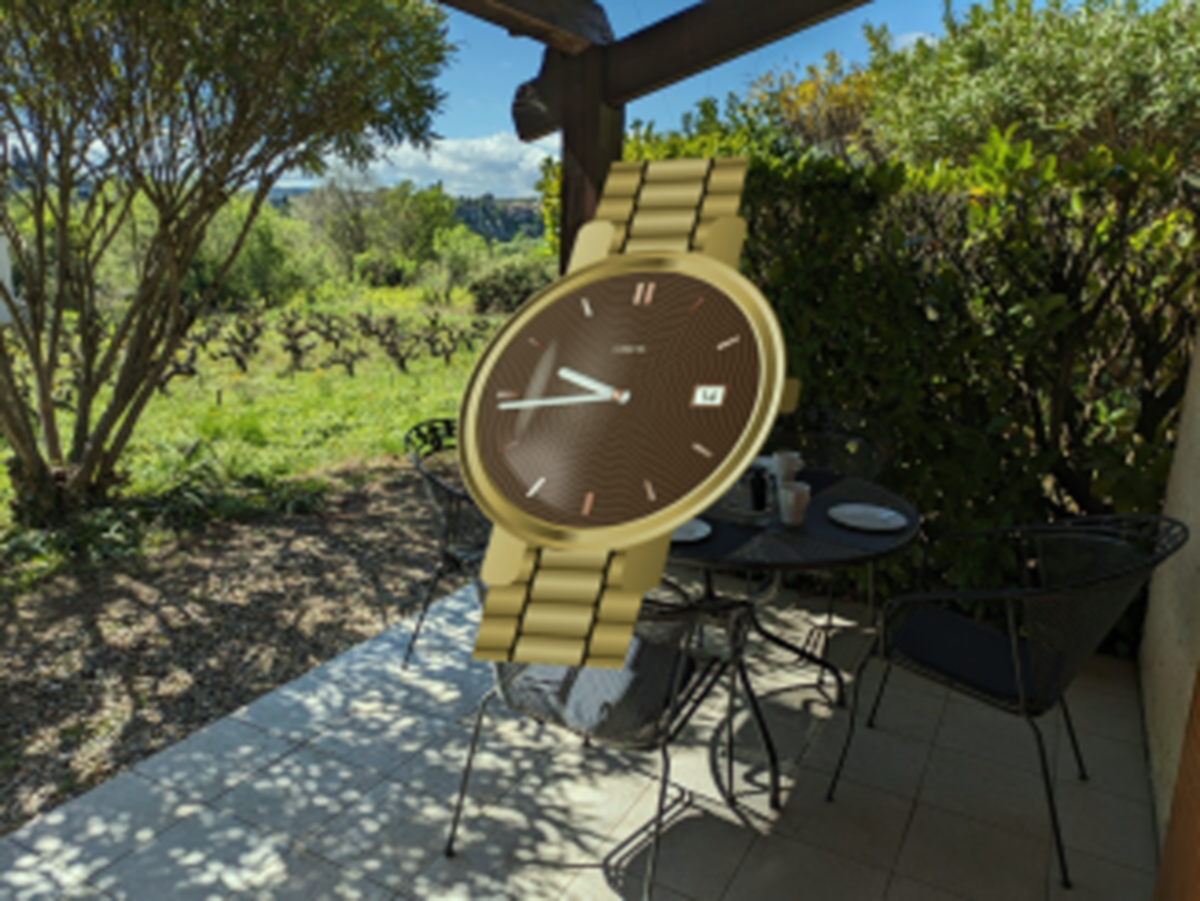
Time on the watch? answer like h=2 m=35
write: h=9 m=44
